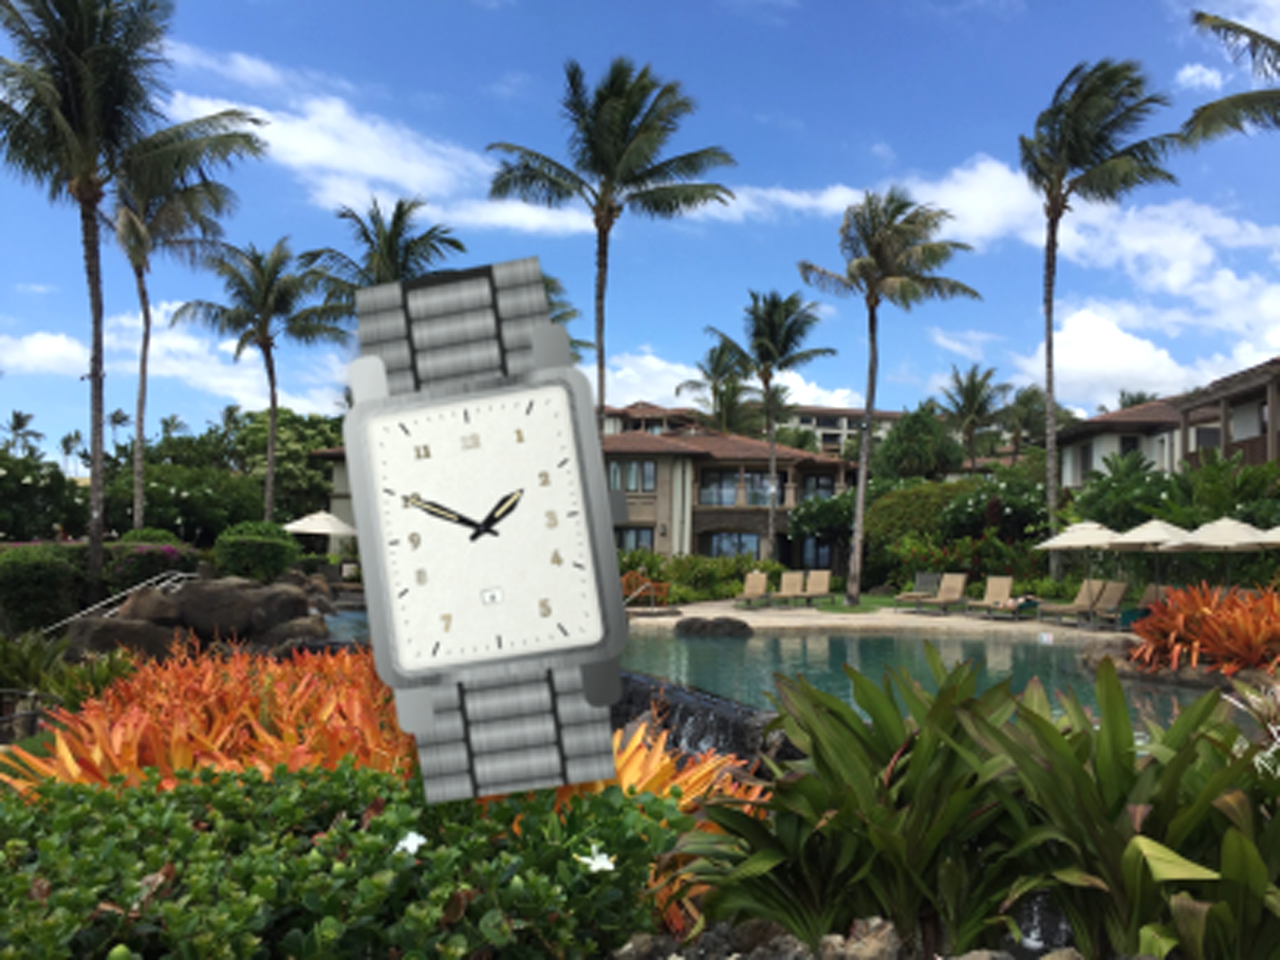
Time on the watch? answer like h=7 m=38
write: h=1 m=50
